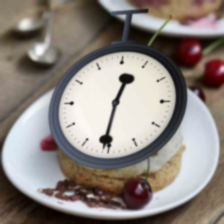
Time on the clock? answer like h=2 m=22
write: h=12 m=31
